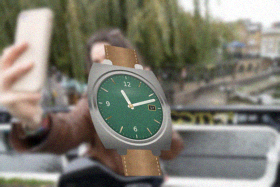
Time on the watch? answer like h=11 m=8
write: h=11 m=12
